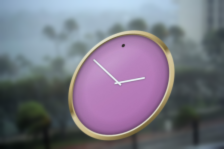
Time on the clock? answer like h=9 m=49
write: h=2 m=52
